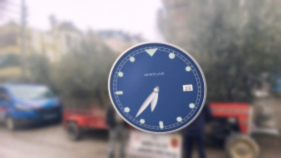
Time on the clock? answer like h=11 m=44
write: h=6 m=37
